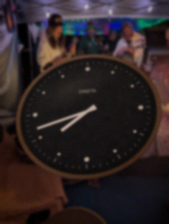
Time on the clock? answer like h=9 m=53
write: h=7 m=42
